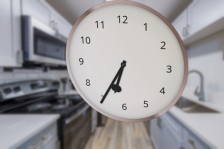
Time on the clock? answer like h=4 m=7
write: h=6 m=35
